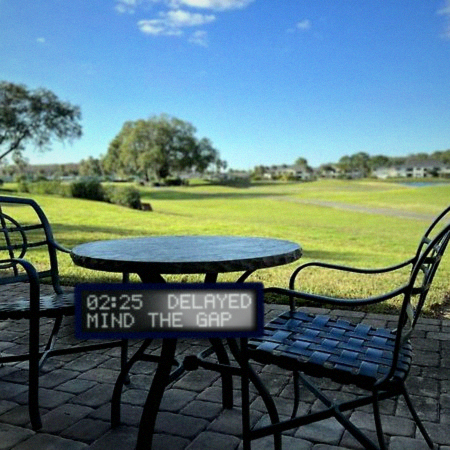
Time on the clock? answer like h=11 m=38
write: h=2 m=25
